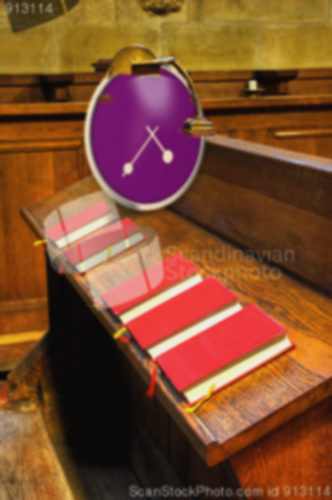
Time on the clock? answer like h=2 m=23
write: h=4 m=37
